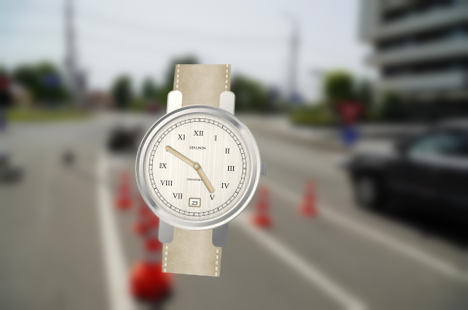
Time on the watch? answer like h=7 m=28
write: h=4 m=50
